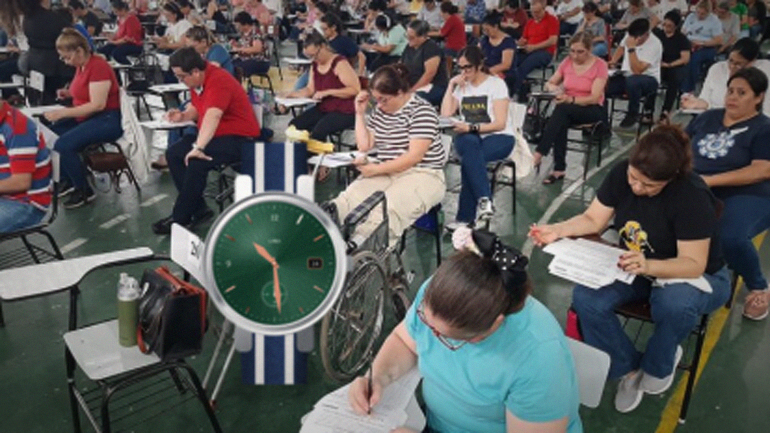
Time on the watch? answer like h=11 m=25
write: h=10 m=29
